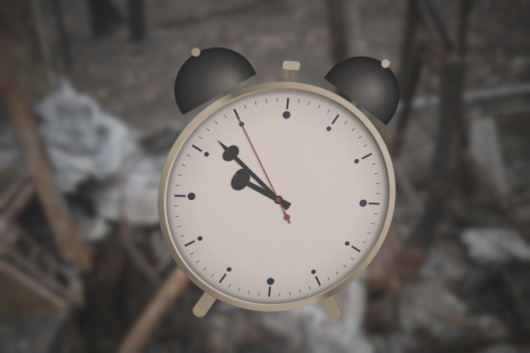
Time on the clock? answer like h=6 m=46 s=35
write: h=9 m=51 s=55
